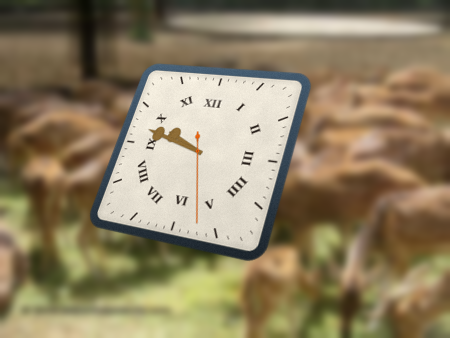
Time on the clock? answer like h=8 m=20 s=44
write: h=9 m=47 s=27
